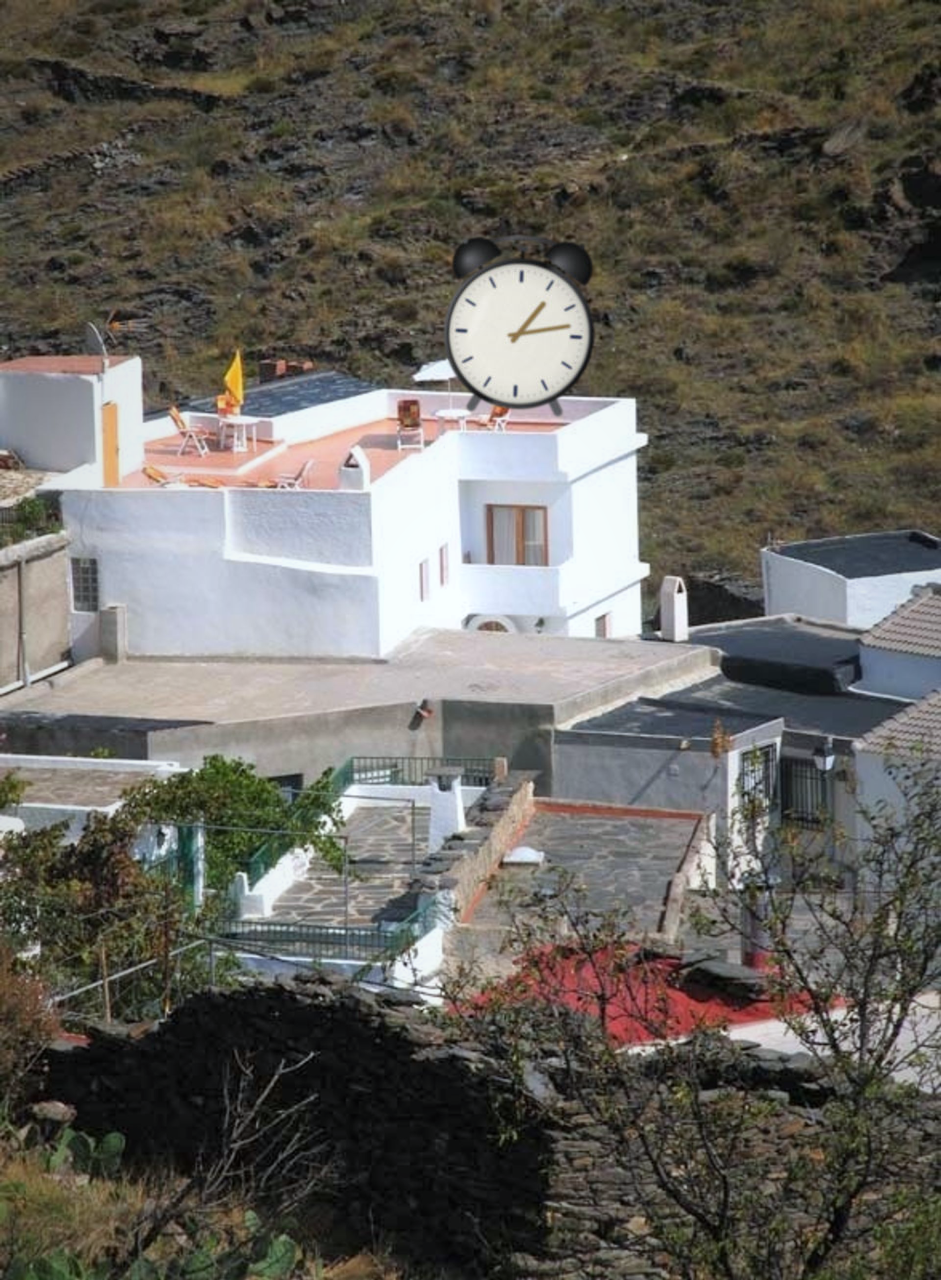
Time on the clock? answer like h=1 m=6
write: h=1 m=13
